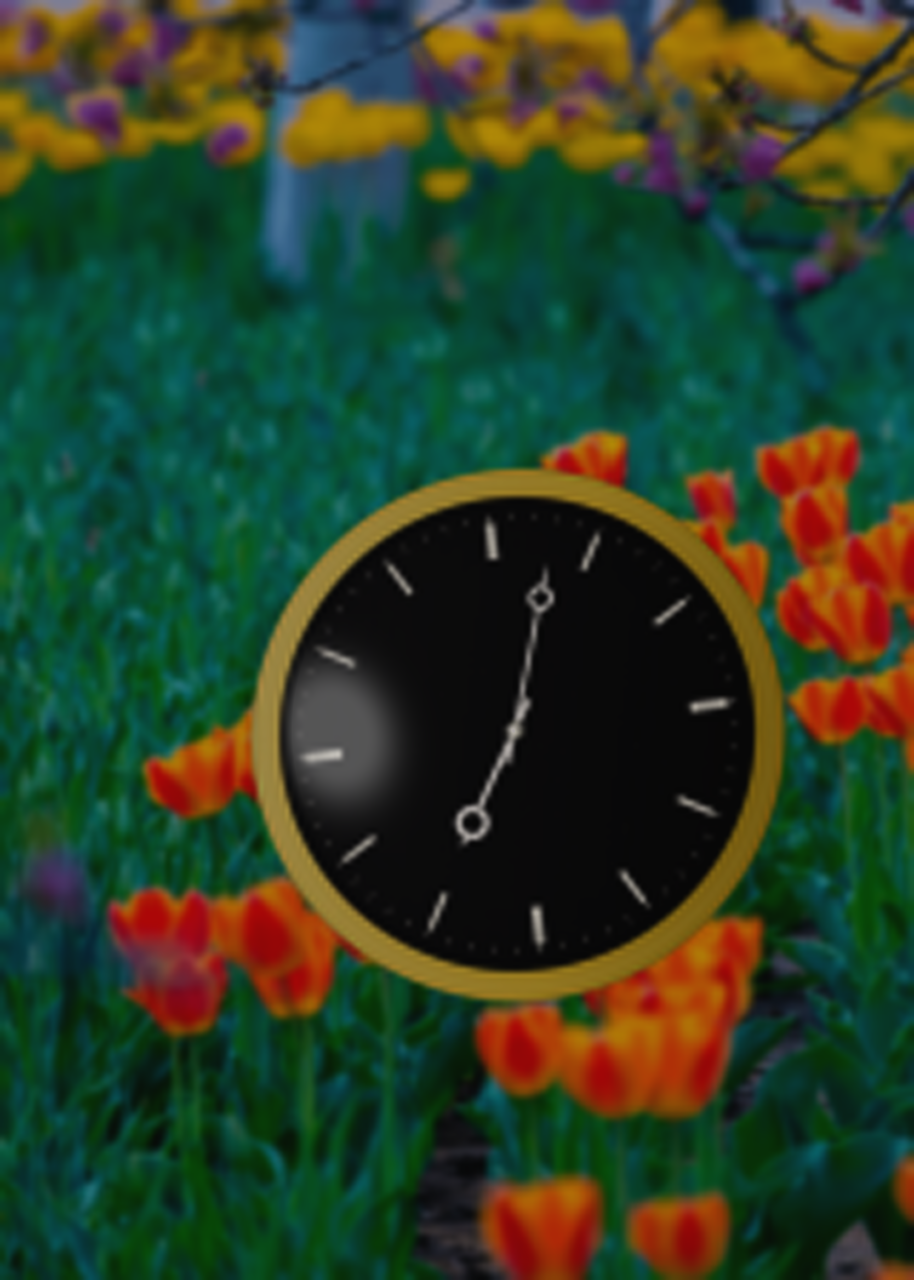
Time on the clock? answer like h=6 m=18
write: h=7 m=3
